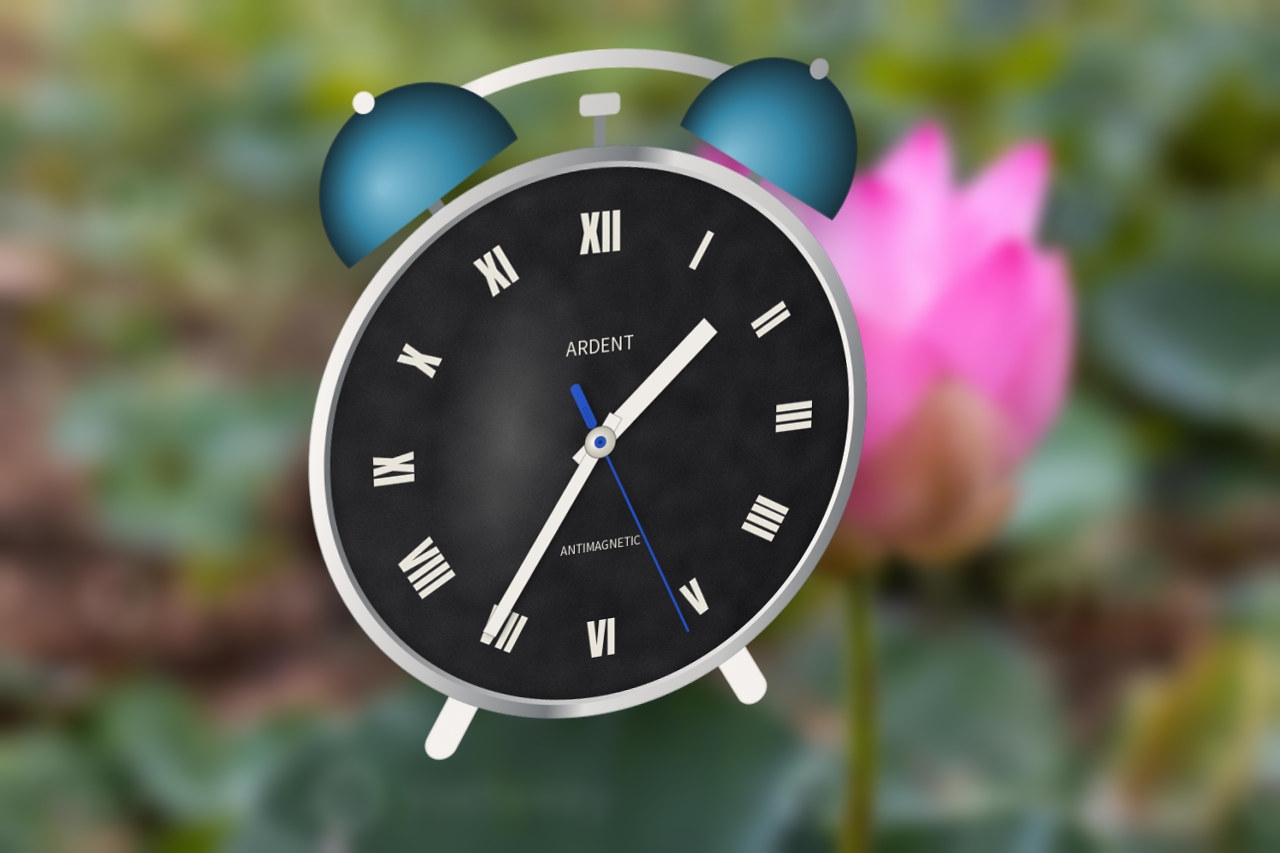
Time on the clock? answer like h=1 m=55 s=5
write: h=1 m=35 s=26
